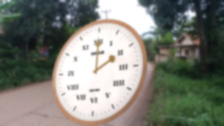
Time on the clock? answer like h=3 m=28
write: h=2 m=0
